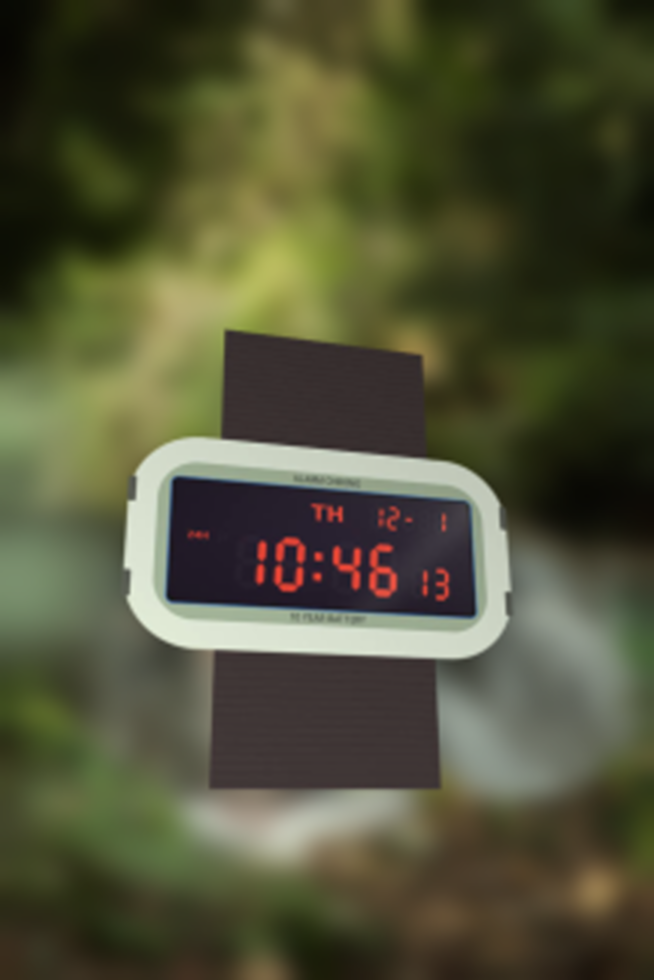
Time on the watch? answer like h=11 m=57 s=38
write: h=10 m=46 s=13
